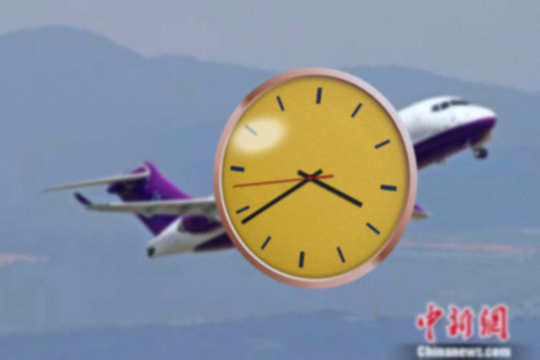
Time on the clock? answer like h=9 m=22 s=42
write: h=3 m=38 s=43
